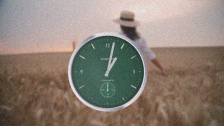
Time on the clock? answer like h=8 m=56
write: h=1 m=2
